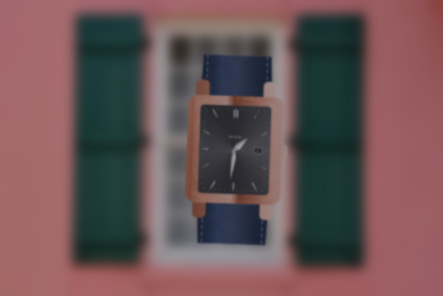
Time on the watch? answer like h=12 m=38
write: h=1 m=31
